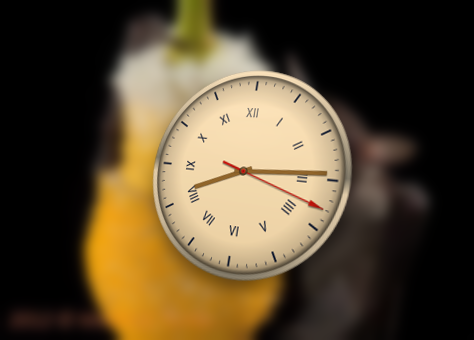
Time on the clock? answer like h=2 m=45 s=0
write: h=8 m=14 s=18
